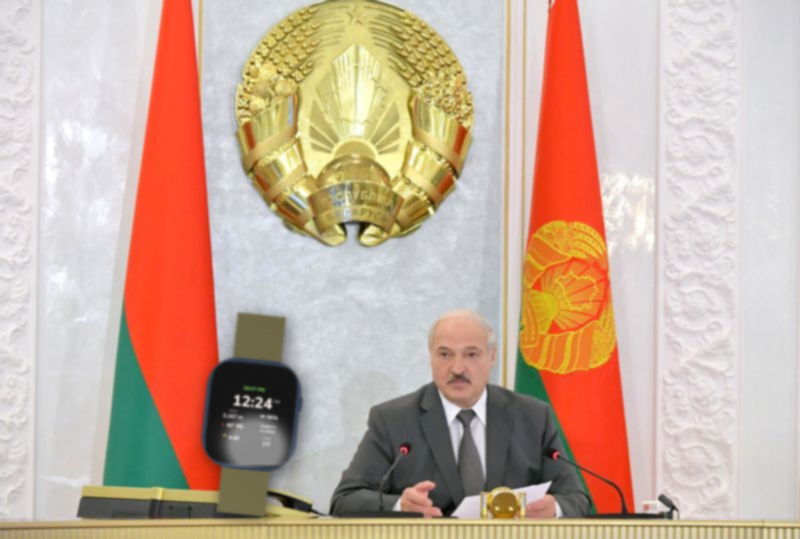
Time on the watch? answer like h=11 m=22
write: h=12 m=24
